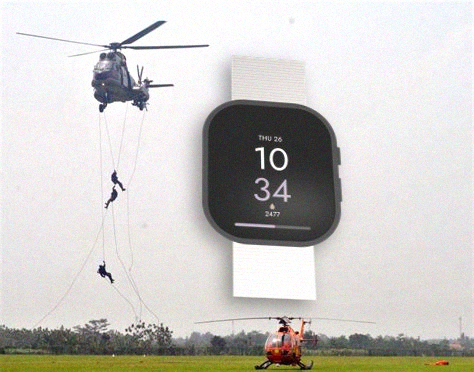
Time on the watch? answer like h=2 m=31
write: h=10 m=34
